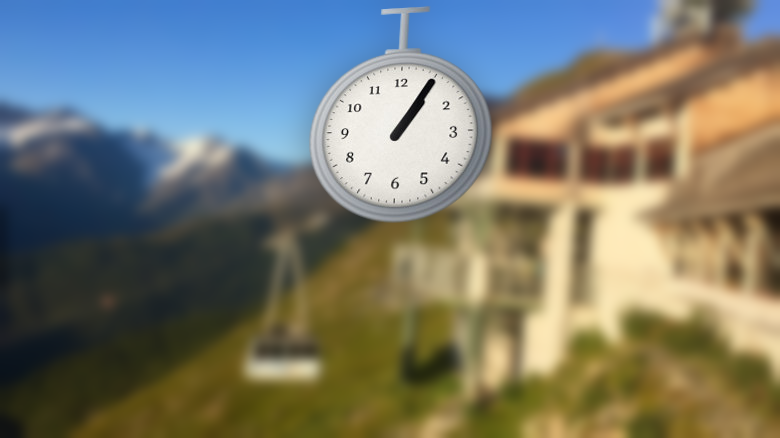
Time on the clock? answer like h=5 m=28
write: h=1 m=5
